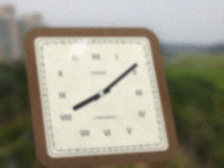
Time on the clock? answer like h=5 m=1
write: h=8 m=9
